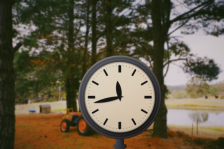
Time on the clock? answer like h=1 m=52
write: h=11 m=43
